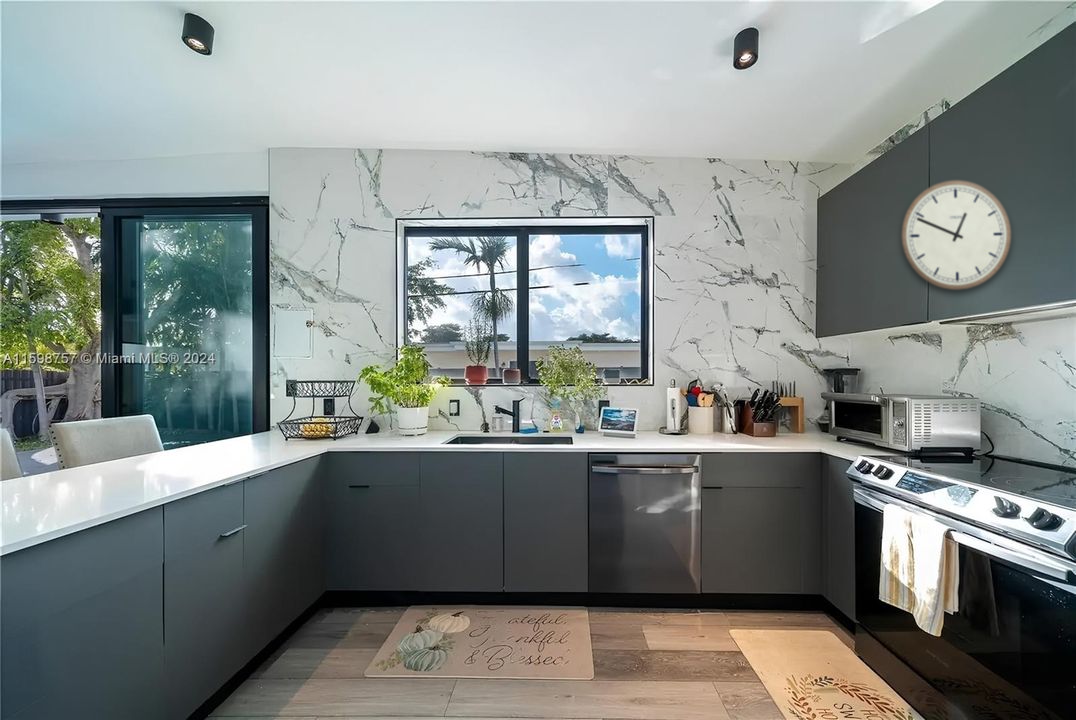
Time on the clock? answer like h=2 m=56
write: h=12 m=49
